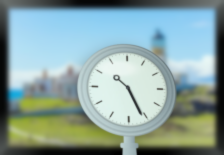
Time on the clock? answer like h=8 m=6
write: h=10 m=26
